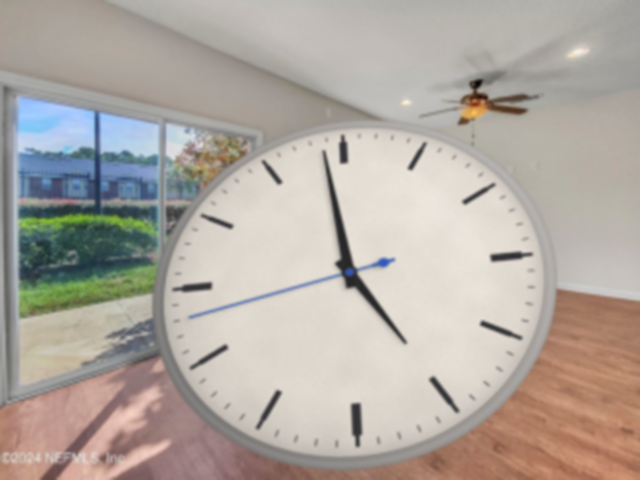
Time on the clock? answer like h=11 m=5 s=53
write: h=4 m=58 s=43
